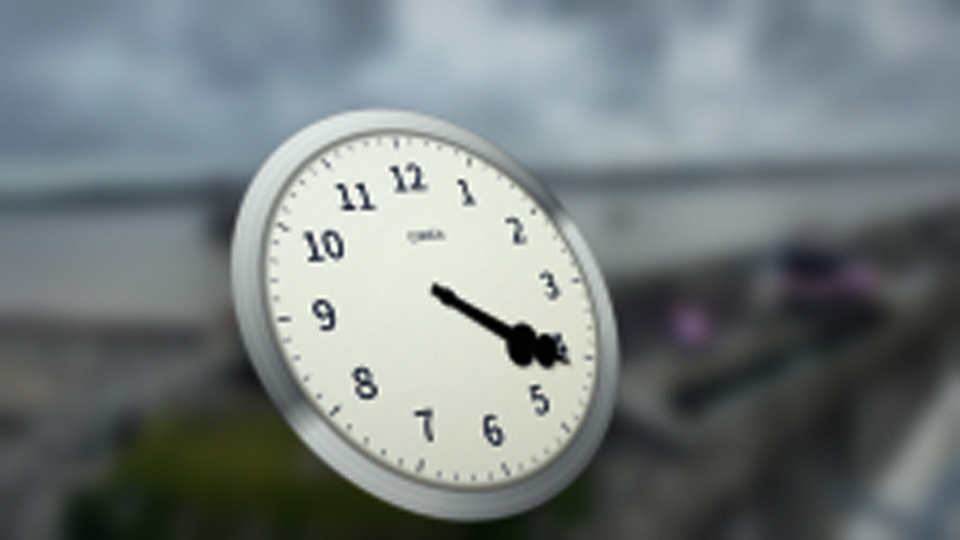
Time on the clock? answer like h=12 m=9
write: h=4 m=21
